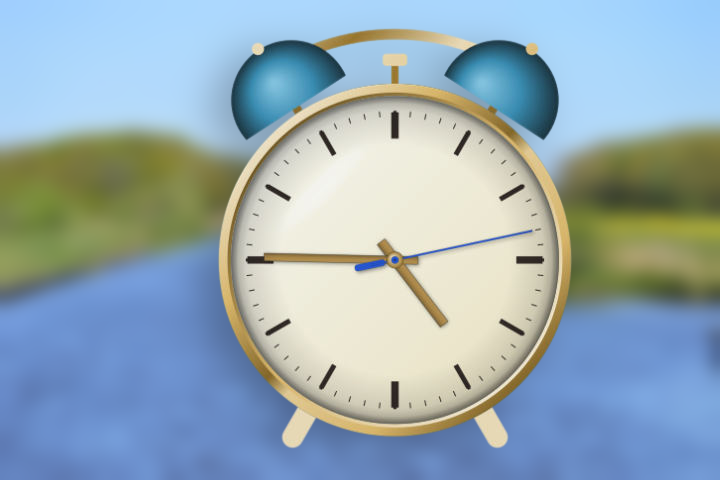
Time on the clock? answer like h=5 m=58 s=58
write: h=4 m=45 s=13
